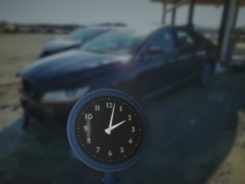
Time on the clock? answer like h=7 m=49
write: h=2 m=2
